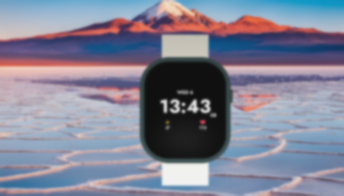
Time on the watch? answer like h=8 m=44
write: h=13 m=43
